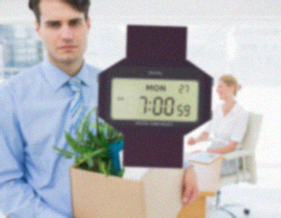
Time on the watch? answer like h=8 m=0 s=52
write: h=7 m=0 s=59
